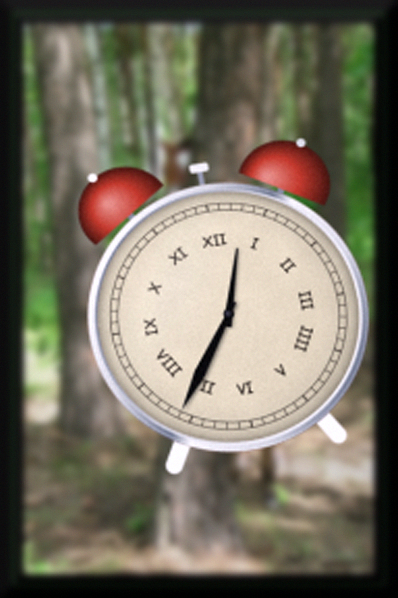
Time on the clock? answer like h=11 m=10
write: h=12 m=36
